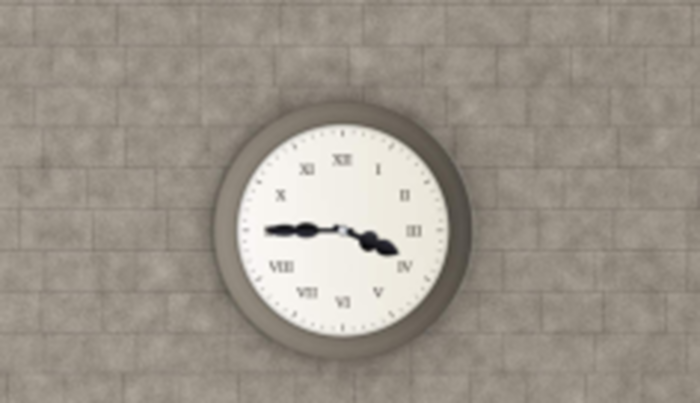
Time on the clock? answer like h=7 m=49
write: h=3 m=45
